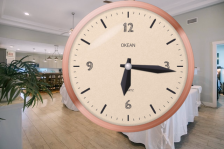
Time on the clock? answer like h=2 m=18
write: h=6 m=16
